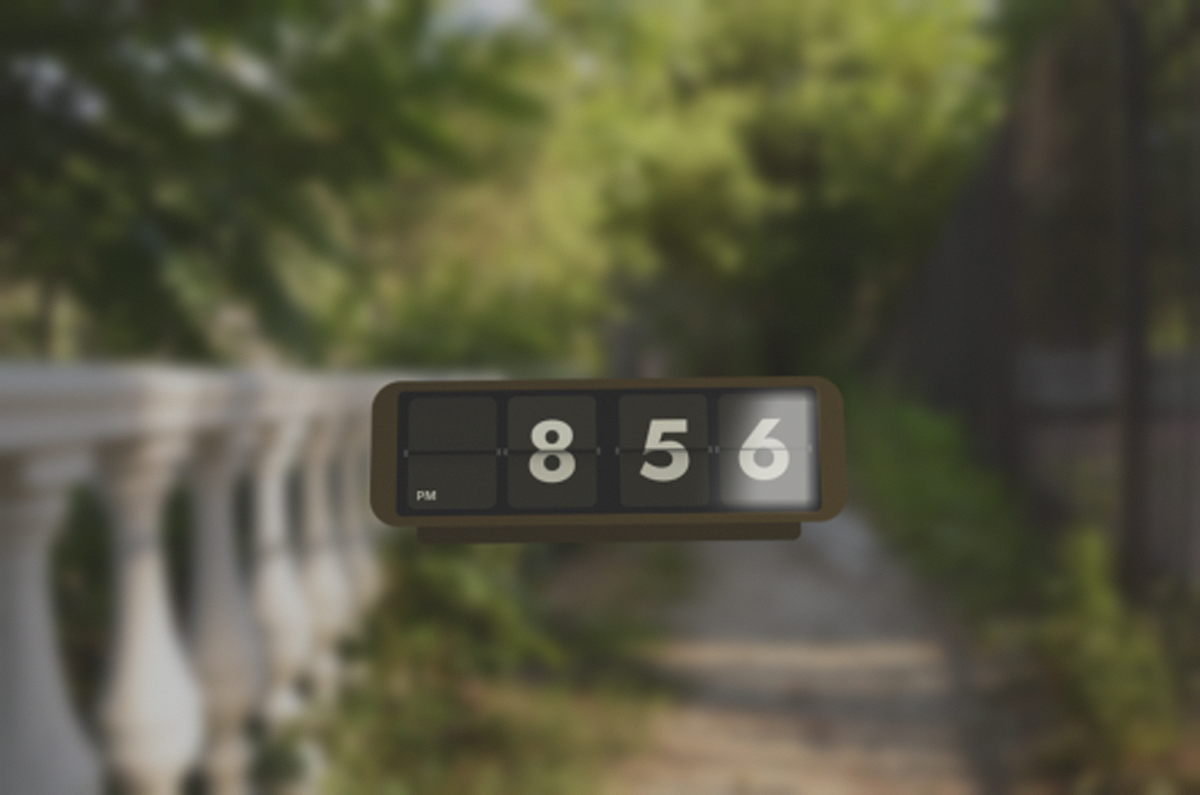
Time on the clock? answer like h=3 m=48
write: h=8 m=56
